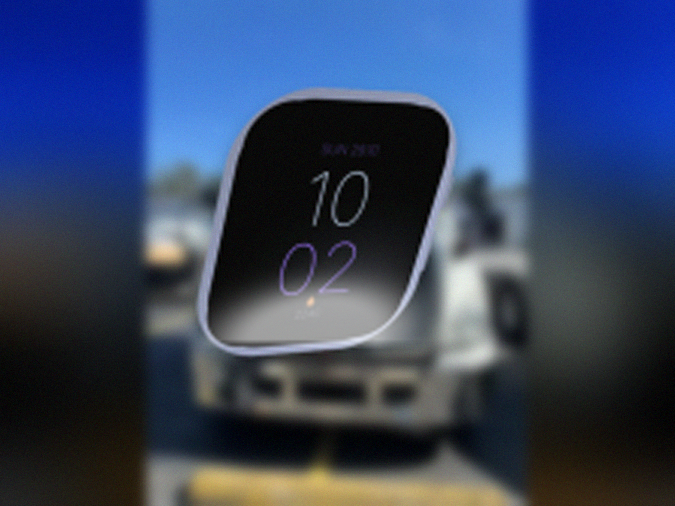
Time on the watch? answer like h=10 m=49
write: h=10 m=2
